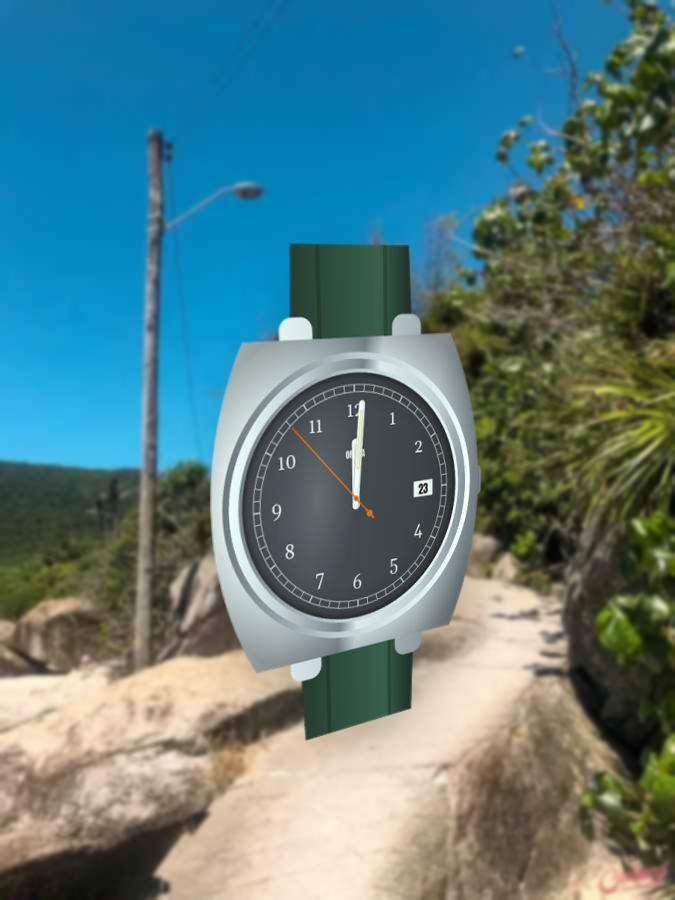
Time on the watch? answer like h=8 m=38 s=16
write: h=12 m=0 s=53
